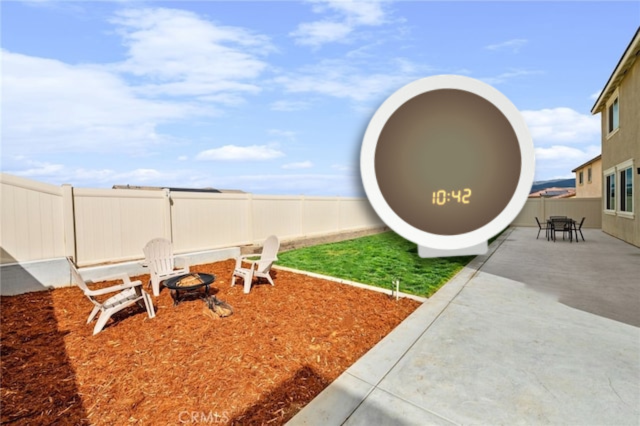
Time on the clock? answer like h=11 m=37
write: h=10 m=42
